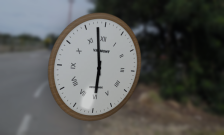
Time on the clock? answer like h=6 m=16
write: h=5 m=58
